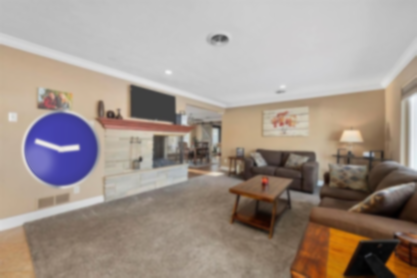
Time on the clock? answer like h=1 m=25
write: h=2 m=48
